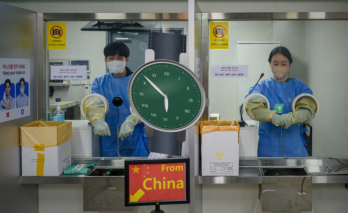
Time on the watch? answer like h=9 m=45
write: h=5 m=52
